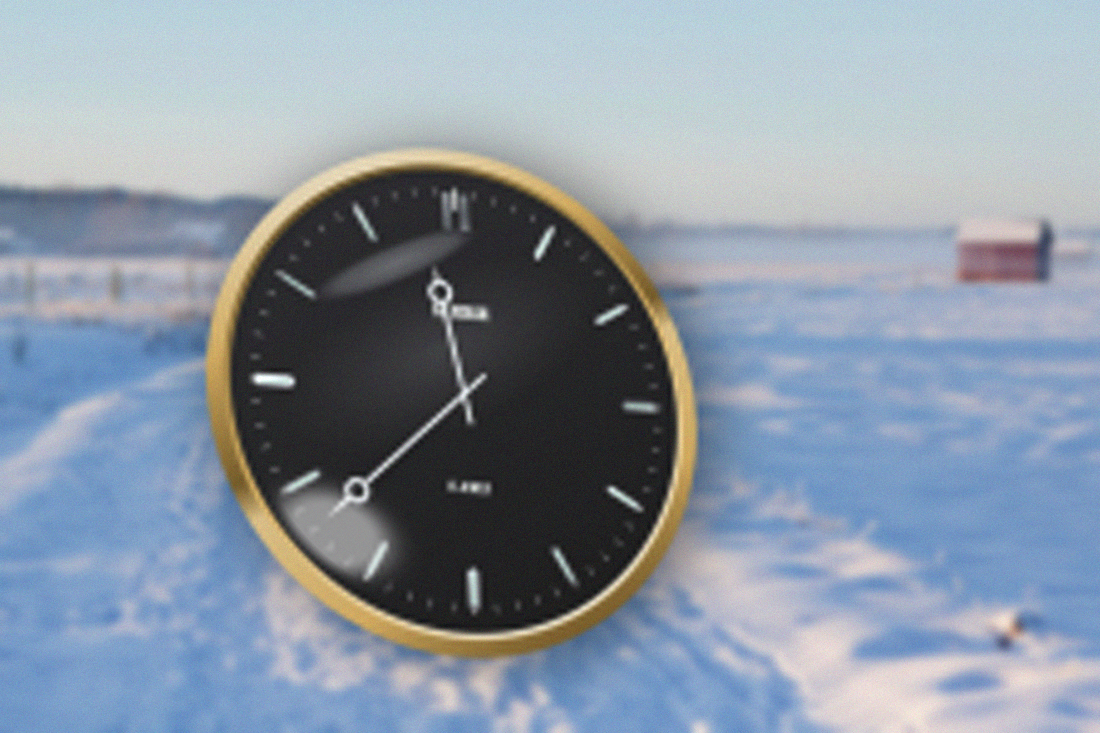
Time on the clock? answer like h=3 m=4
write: h=11 m=38
